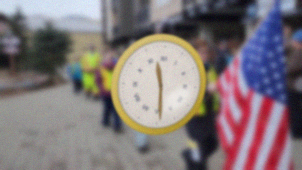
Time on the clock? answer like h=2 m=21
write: h=11 m=29
